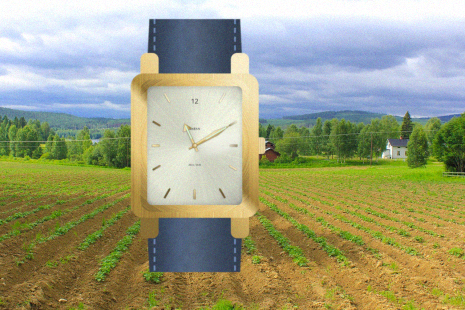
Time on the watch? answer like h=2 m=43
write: h=11 m=10
